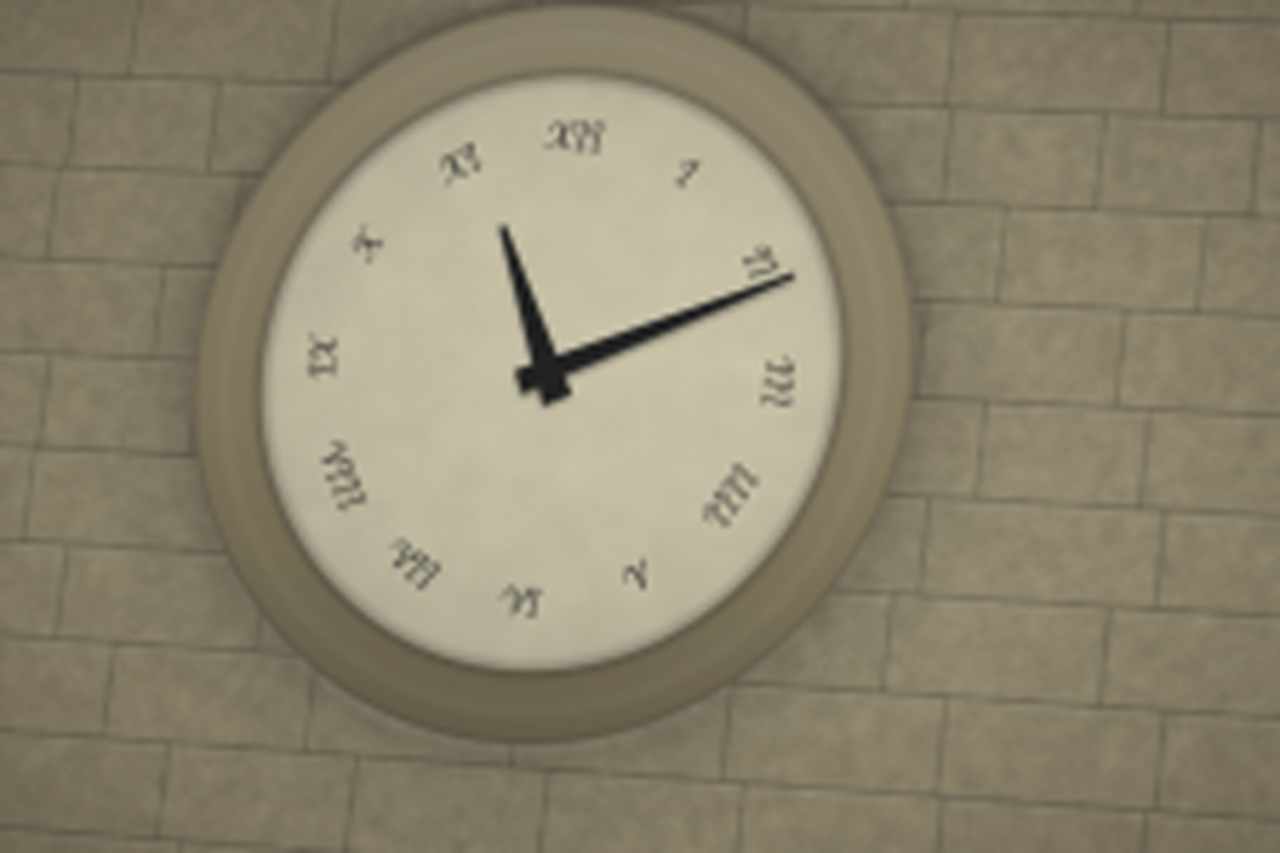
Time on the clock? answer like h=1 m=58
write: h=11 m=11
